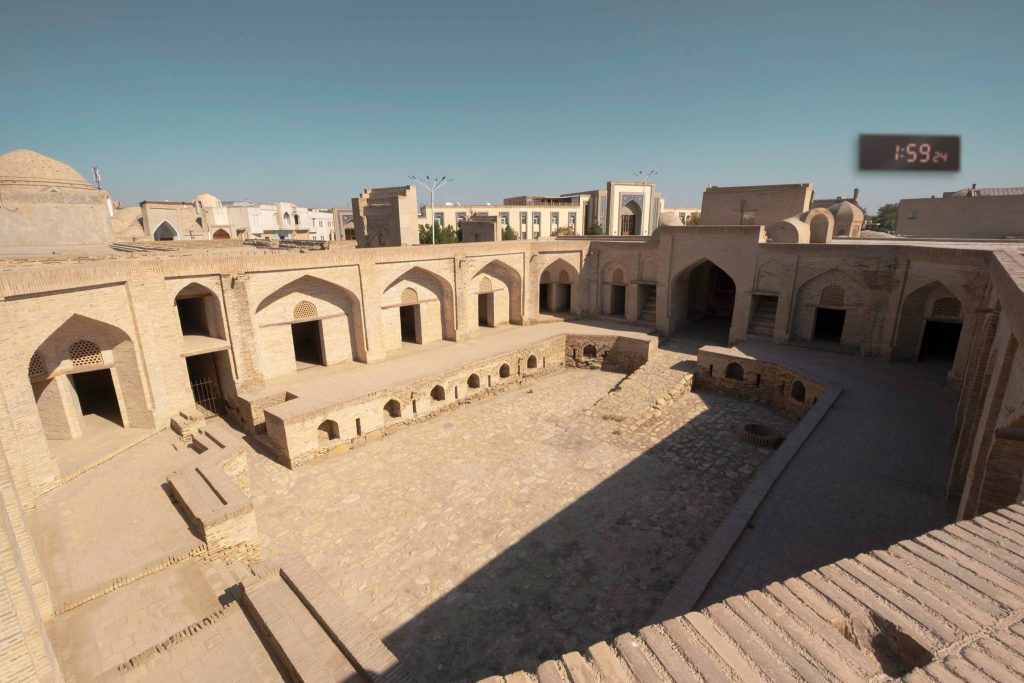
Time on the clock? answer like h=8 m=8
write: h=1 m=59
